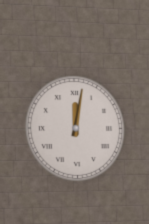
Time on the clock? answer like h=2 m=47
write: h=12 m=2
